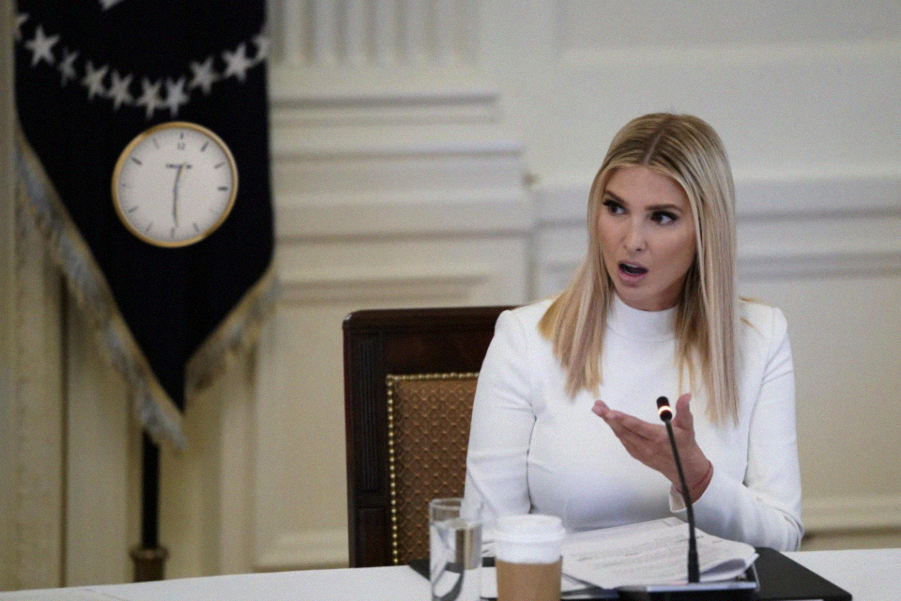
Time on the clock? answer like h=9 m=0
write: h=12 m=29
